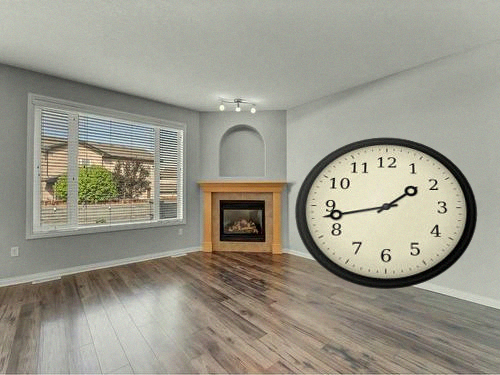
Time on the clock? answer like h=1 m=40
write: h=1 m=43
